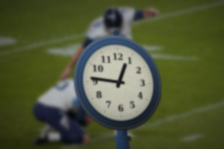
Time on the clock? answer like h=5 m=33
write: h=12 m=46
